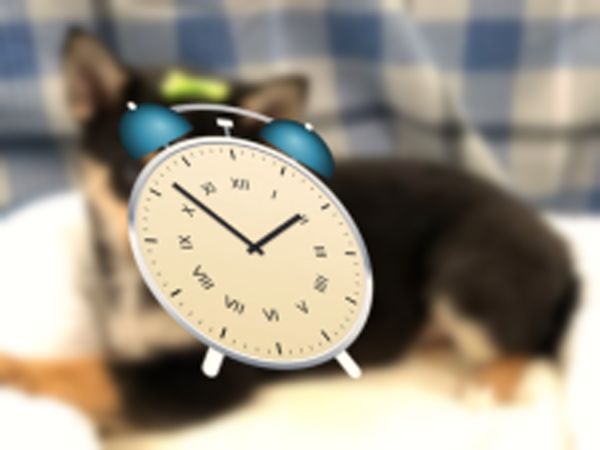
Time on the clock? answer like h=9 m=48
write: h=1 m=52
